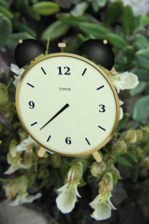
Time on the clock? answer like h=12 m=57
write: h=7 m=38
